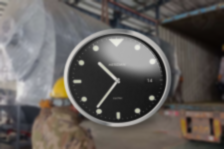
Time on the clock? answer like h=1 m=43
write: h=10 m=36
